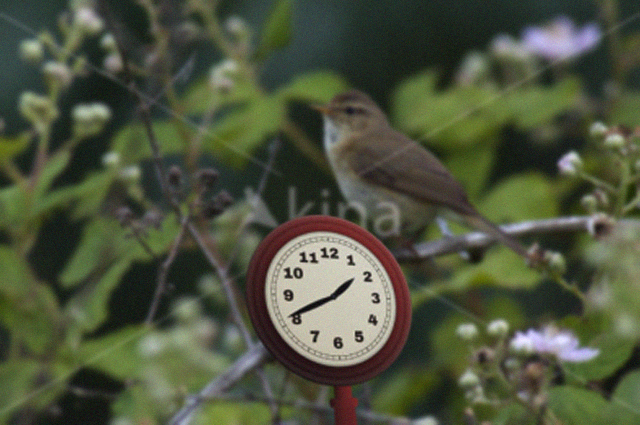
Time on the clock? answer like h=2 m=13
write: h=1 m=41
